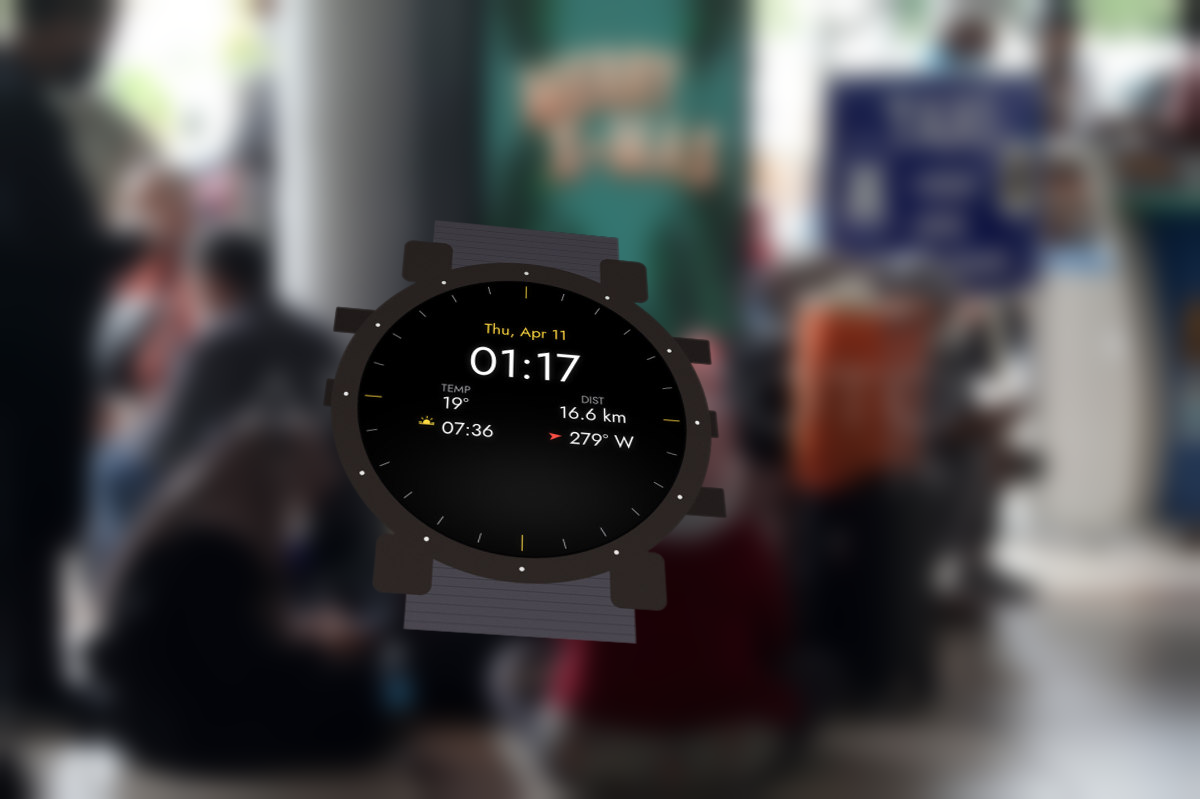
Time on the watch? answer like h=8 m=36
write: h=1 m=17
